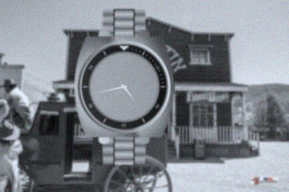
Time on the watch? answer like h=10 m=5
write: h=4 m=43
